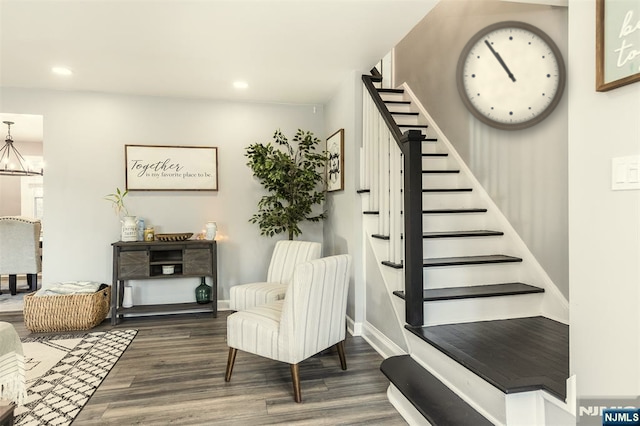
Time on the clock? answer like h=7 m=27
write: h=10 m=54
